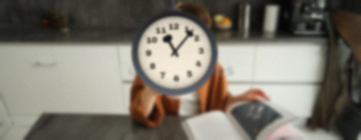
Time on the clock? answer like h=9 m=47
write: h=11 m=7
